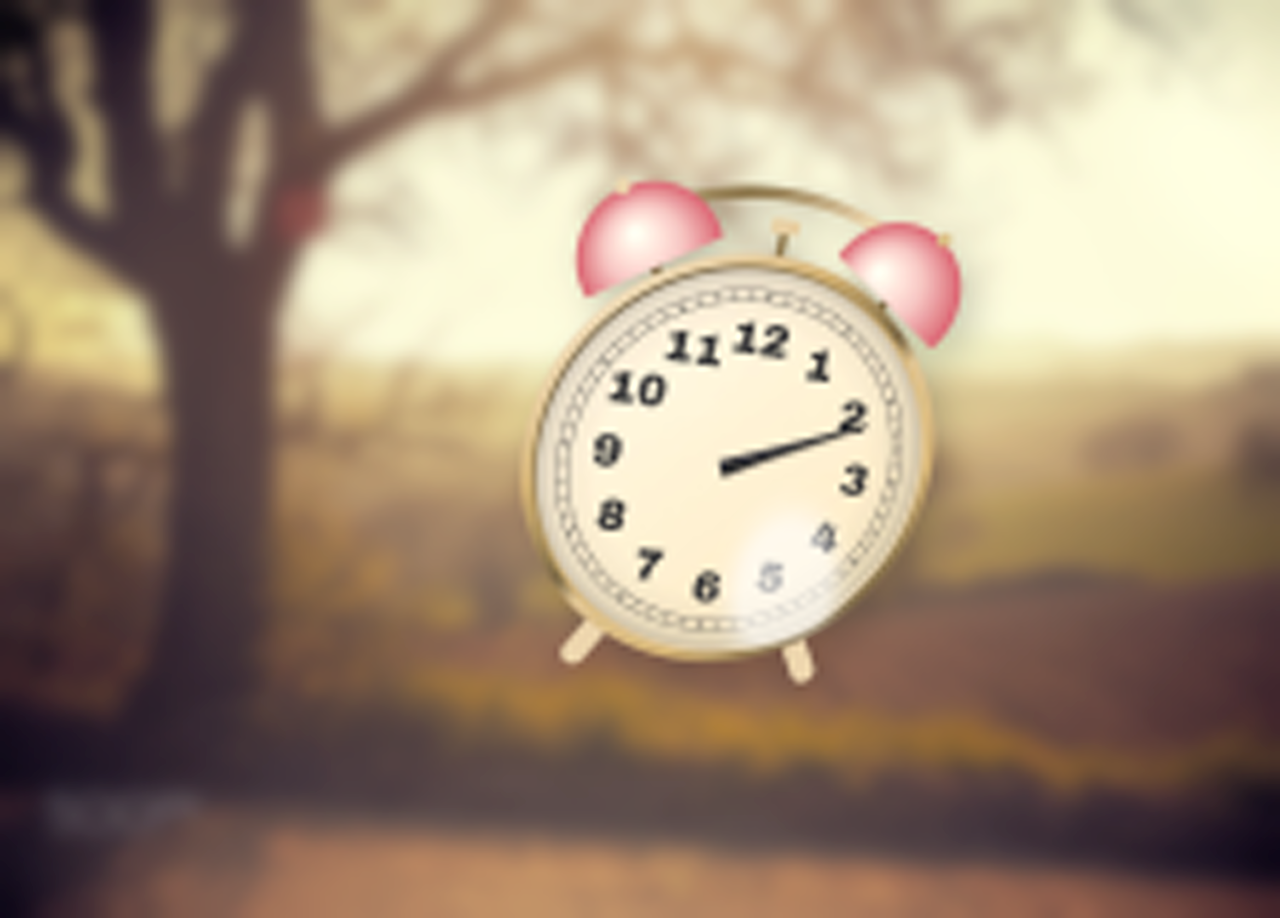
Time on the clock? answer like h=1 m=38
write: h=2 m=11
